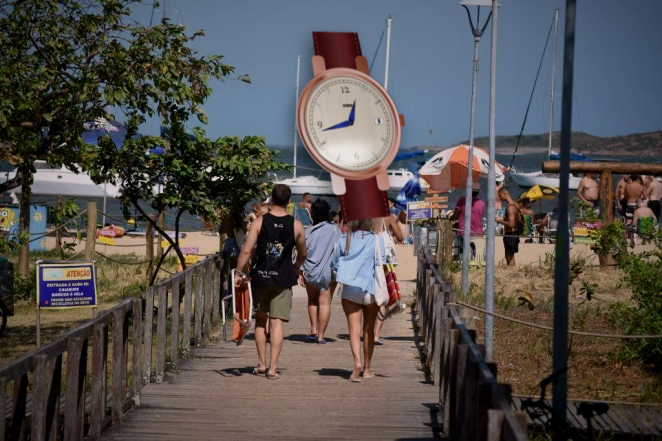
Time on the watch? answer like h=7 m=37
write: h=12 m=43
